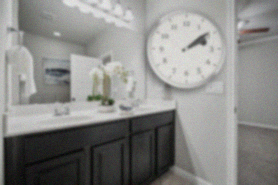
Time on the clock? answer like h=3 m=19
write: h=2 m=9
